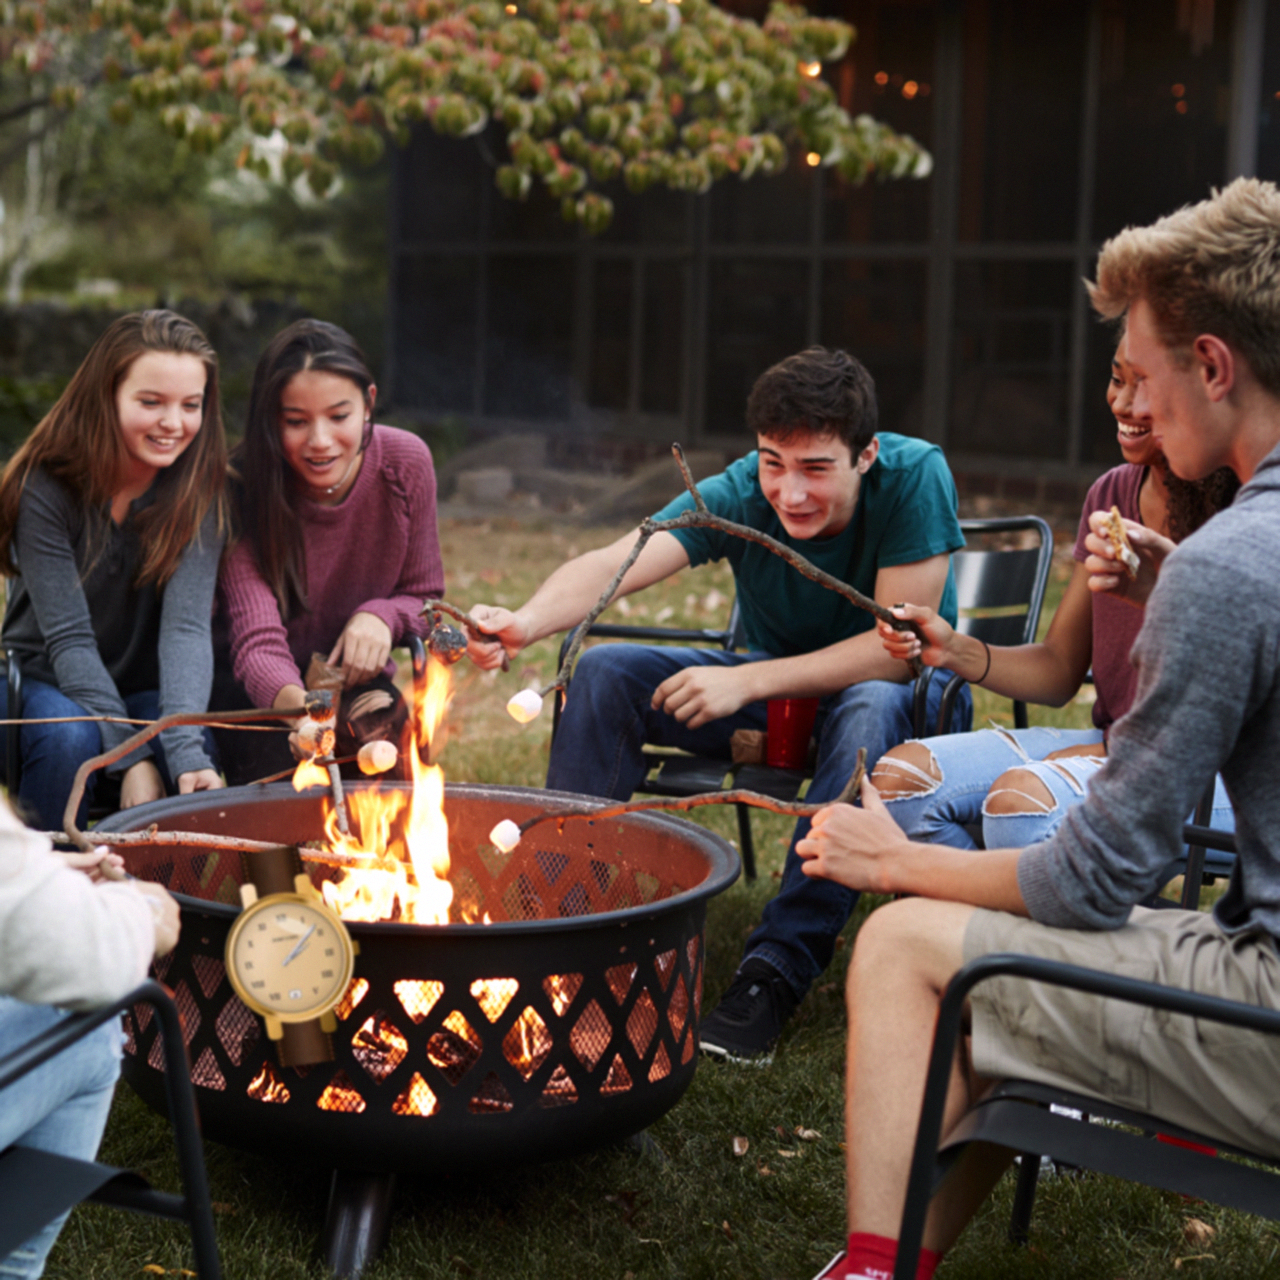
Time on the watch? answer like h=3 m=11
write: h=2 m=8
